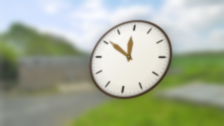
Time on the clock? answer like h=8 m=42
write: h=11 m=51
